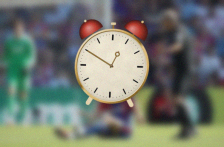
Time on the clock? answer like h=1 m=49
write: h=12 m=50
